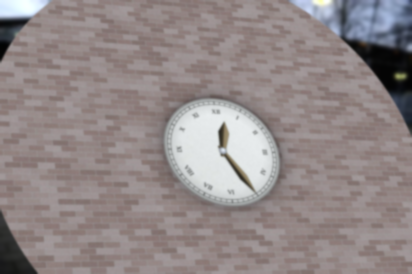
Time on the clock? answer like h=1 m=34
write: h=12 m=25
